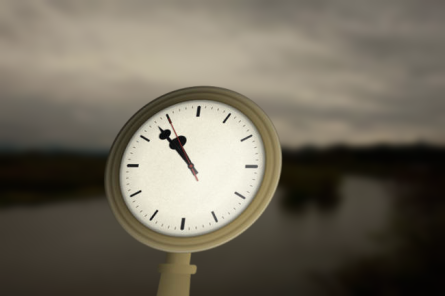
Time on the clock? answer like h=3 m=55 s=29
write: h=10 m=52 s=55
